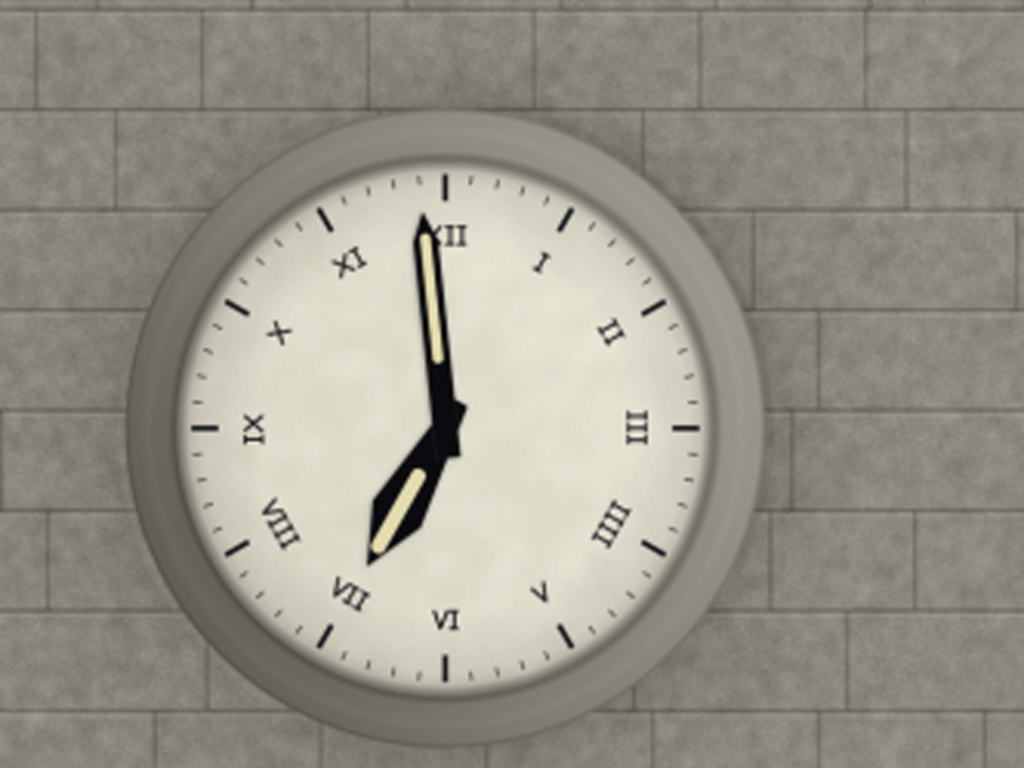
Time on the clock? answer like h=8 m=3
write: h=6 m=59
